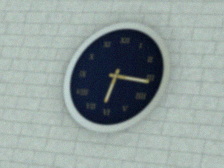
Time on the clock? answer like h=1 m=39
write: h=6 m=16
